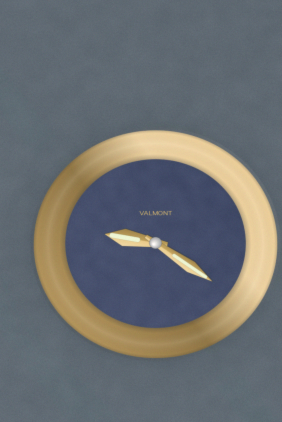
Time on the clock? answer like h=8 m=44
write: h=9 m=21
